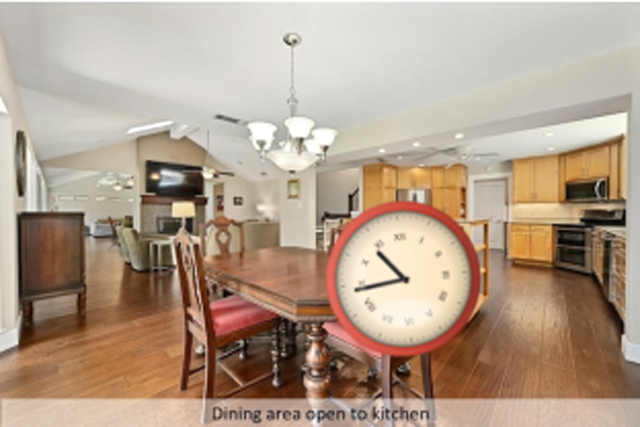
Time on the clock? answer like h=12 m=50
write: h=10 m=44
